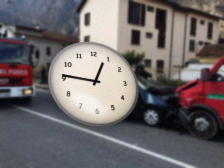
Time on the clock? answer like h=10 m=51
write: h=12 m=46
